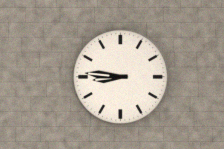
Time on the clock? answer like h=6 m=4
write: h=8 m=46
